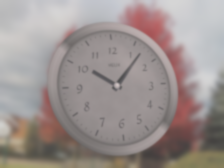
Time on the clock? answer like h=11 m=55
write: h=10 m=7
